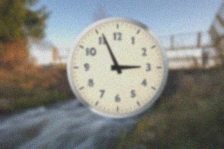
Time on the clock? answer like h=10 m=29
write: h=2 m=56
